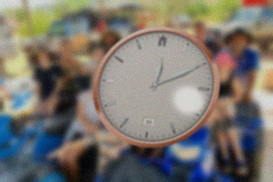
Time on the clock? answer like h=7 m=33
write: h=12 m=10
